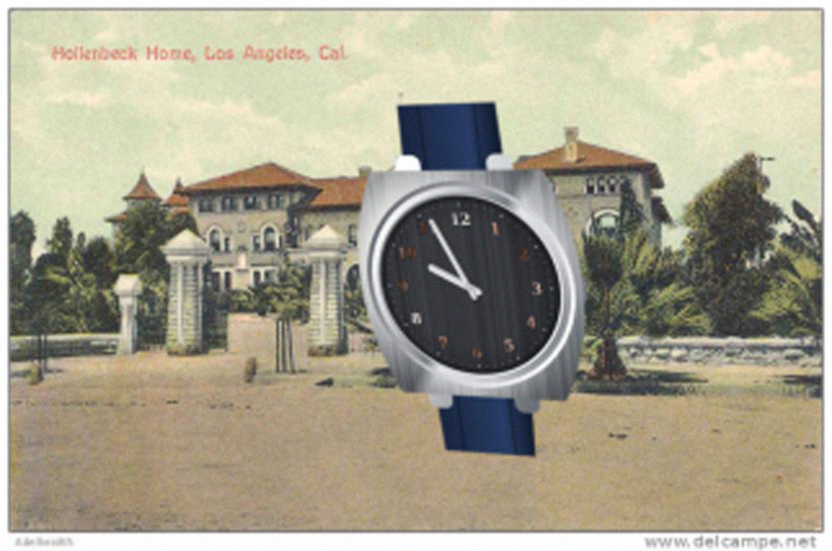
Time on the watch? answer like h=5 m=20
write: h=9 m=56
